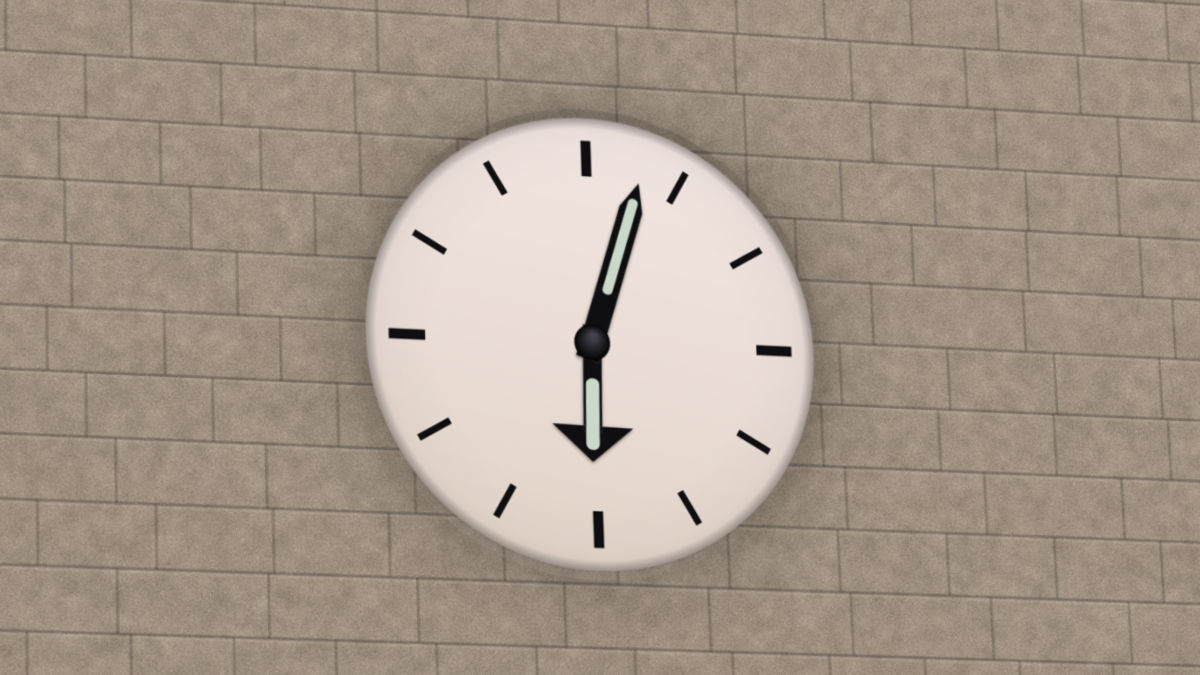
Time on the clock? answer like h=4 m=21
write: h=6 m=3
